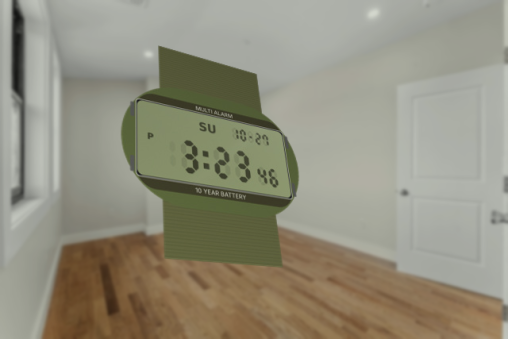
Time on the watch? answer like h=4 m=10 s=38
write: h=3 m=23 s=46
